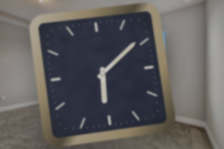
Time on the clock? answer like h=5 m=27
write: h=6 m=9
